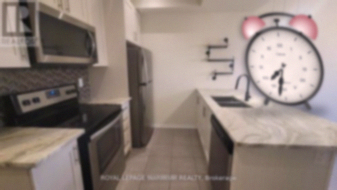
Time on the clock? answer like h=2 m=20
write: h=7 m=32
